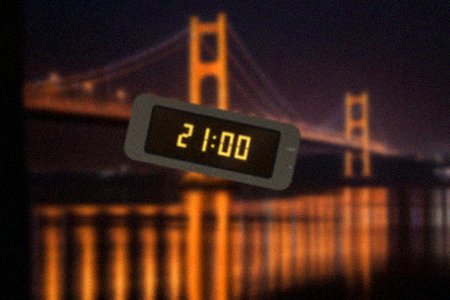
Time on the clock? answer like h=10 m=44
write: h=21 m=0
